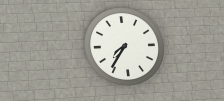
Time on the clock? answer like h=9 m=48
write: h=7 m=36
